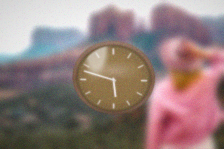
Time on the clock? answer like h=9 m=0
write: h=5 m=48
